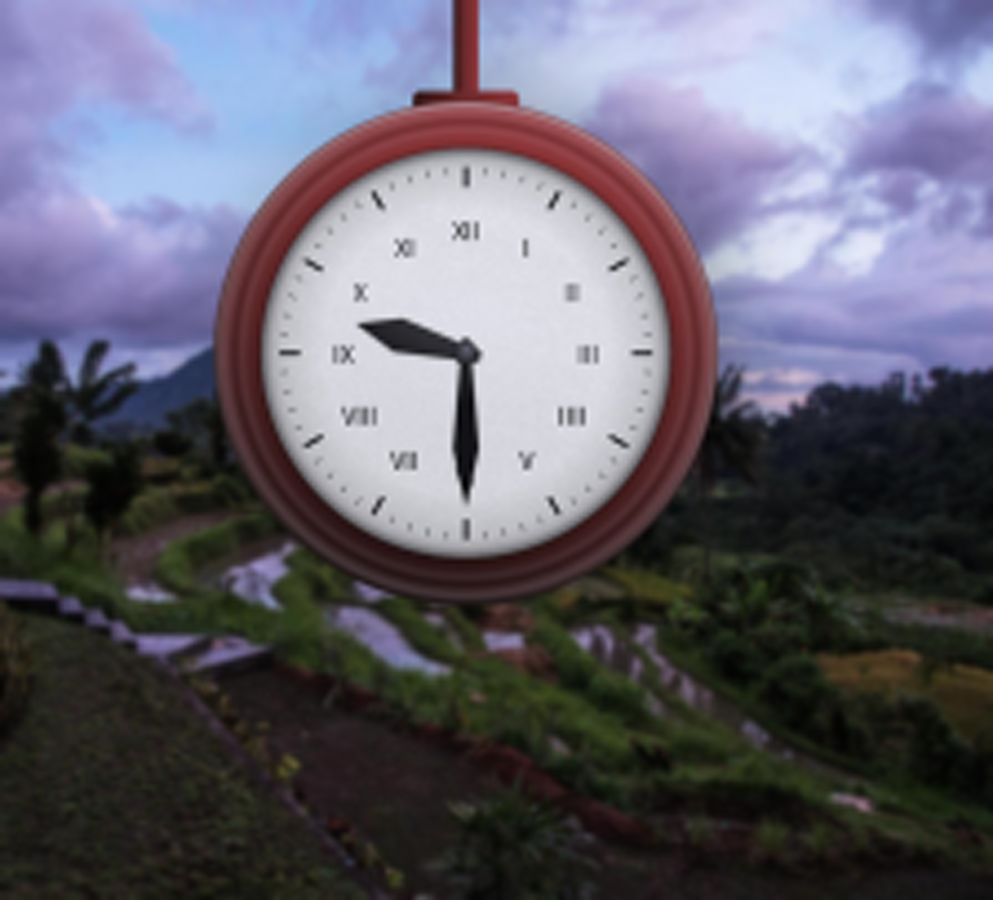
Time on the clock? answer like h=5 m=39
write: h=9 m=30
